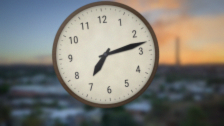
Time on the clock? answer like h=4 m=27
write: h=7 m=13
